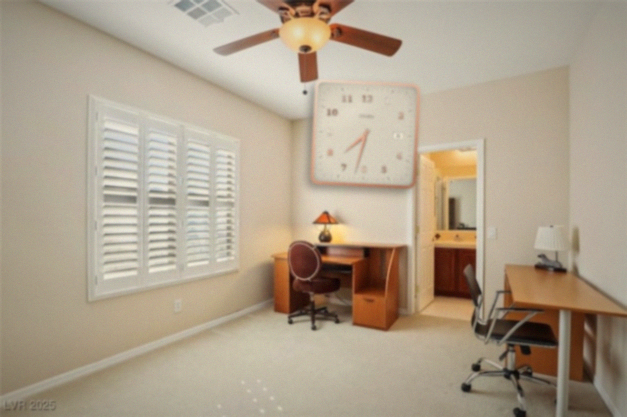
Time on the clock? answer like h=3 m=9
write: h=7 m=32
